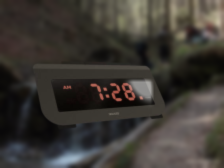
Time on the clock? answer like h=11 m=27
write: h=7 m=28
